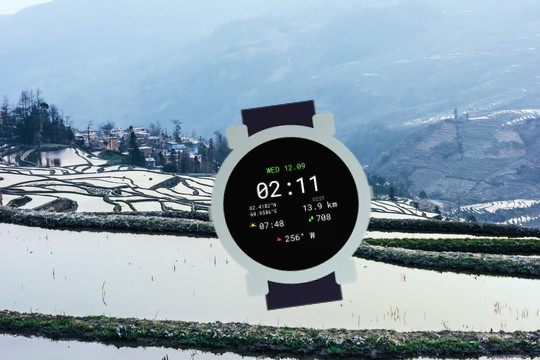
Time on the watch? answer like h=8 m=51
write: h=2 m=11
